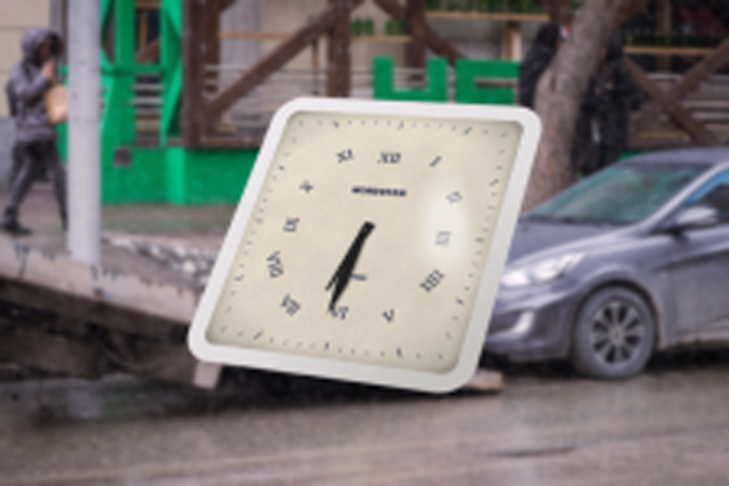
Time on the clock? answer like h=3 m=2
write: h=6 m=31
